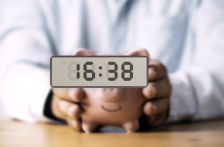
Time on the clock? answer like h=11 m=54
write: h=16 m=38
